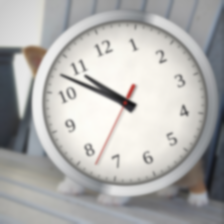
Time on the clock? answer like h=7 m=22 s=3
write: h=10 m=52 s=38
